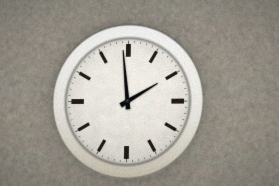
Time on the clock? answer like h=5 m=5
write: h=1 m=59
